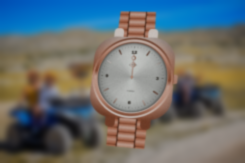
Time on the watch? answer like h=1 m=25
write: h=12 m=0
